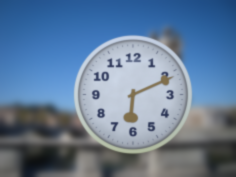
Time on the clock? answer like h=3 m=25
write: h=6 m=11
